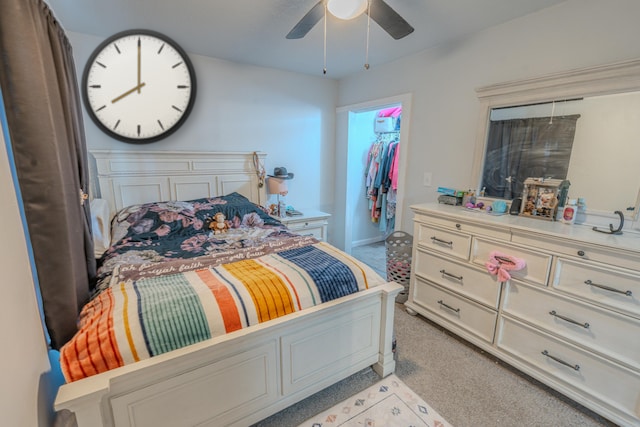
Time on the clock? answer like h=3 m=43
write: h=8 m=0
